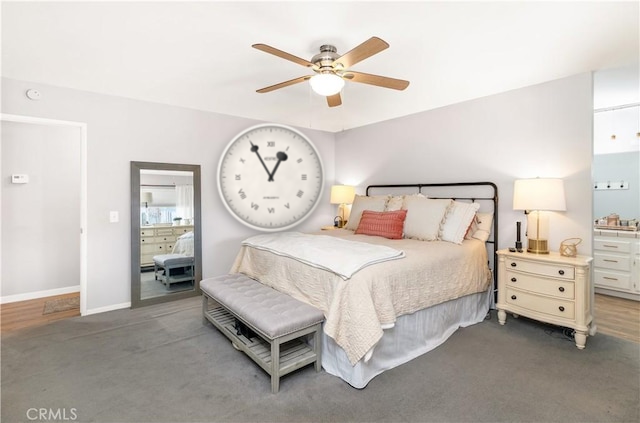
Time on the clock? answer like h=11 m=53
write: h=12 m=55
